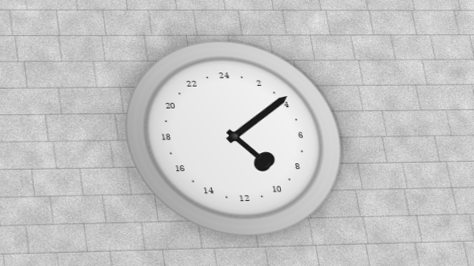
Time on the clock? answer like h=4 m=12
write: h=9 m=9
